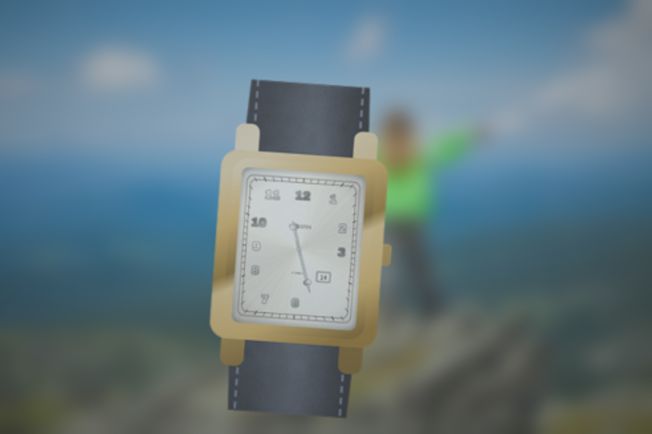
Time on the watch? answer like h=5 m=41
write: h=11 m=27
